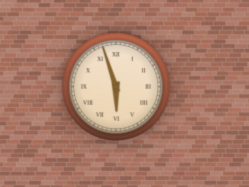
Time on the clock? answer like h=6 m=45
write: h=5 m=57
